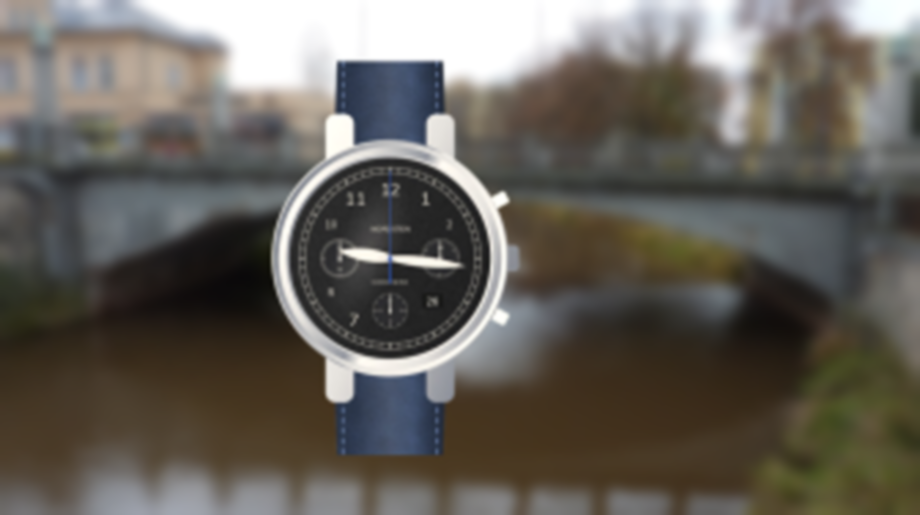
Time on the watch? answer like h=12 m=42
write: h=9 m=16
